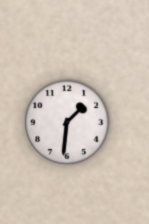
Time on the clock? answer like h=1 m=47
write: h=1 m=31
